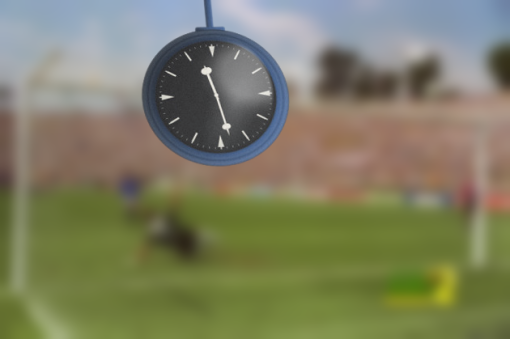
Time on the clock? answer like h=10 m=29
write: h=11 m=28
